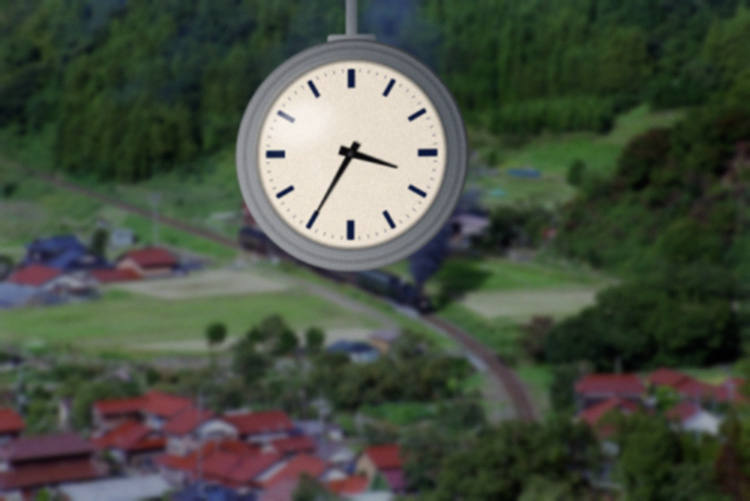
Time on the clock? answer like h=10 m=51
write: h=3 m=35
